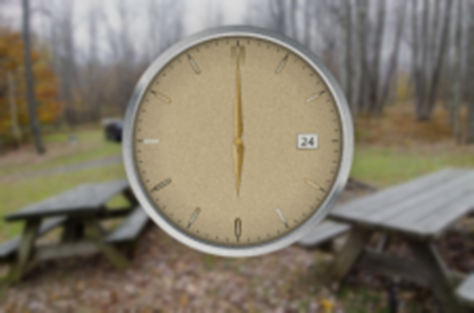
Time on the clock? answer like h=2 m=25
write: h=6 m=0
